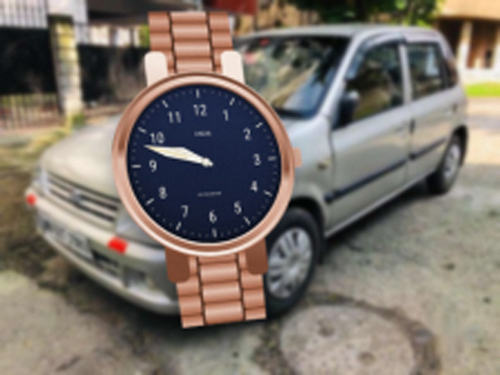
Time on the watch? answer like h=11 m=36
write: h=9 m=48
